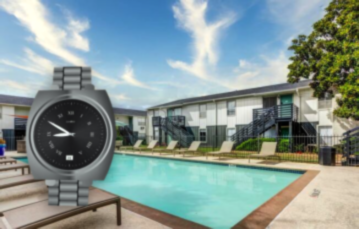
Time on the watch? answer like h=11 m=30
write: h=8 m=50
